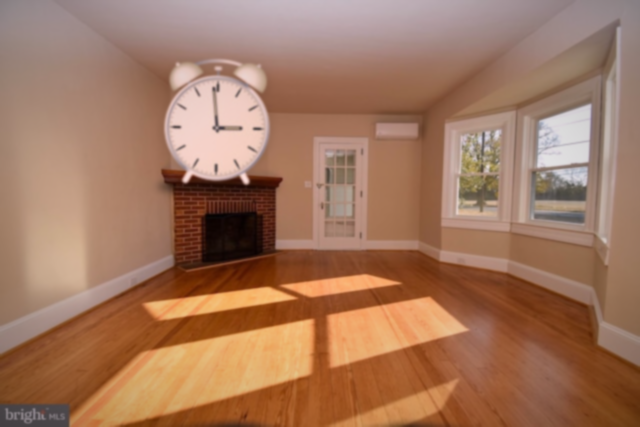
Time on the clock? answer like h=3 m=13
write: h=2 m=59
